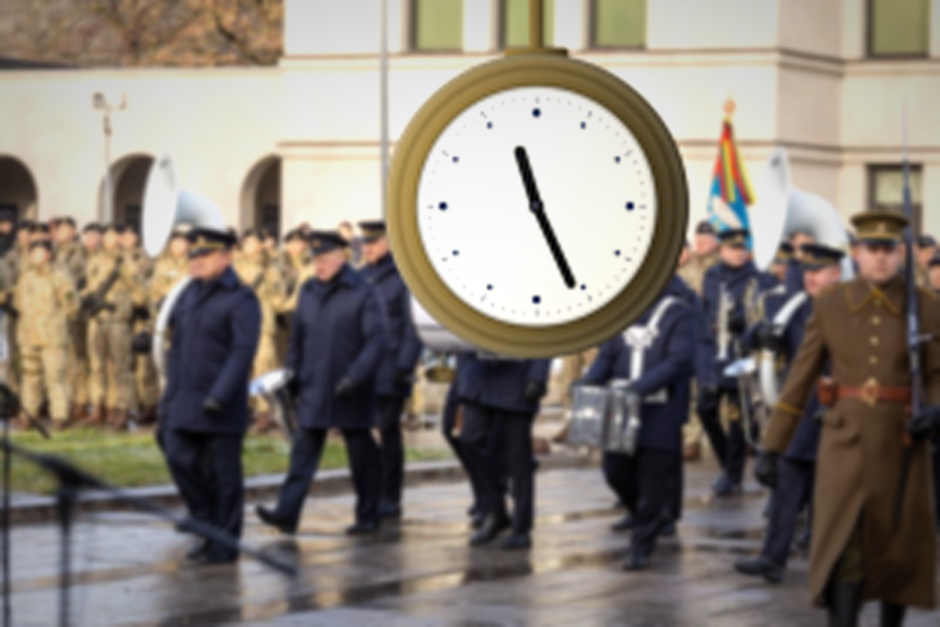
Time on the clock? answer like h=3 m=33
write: h=11 m=26
